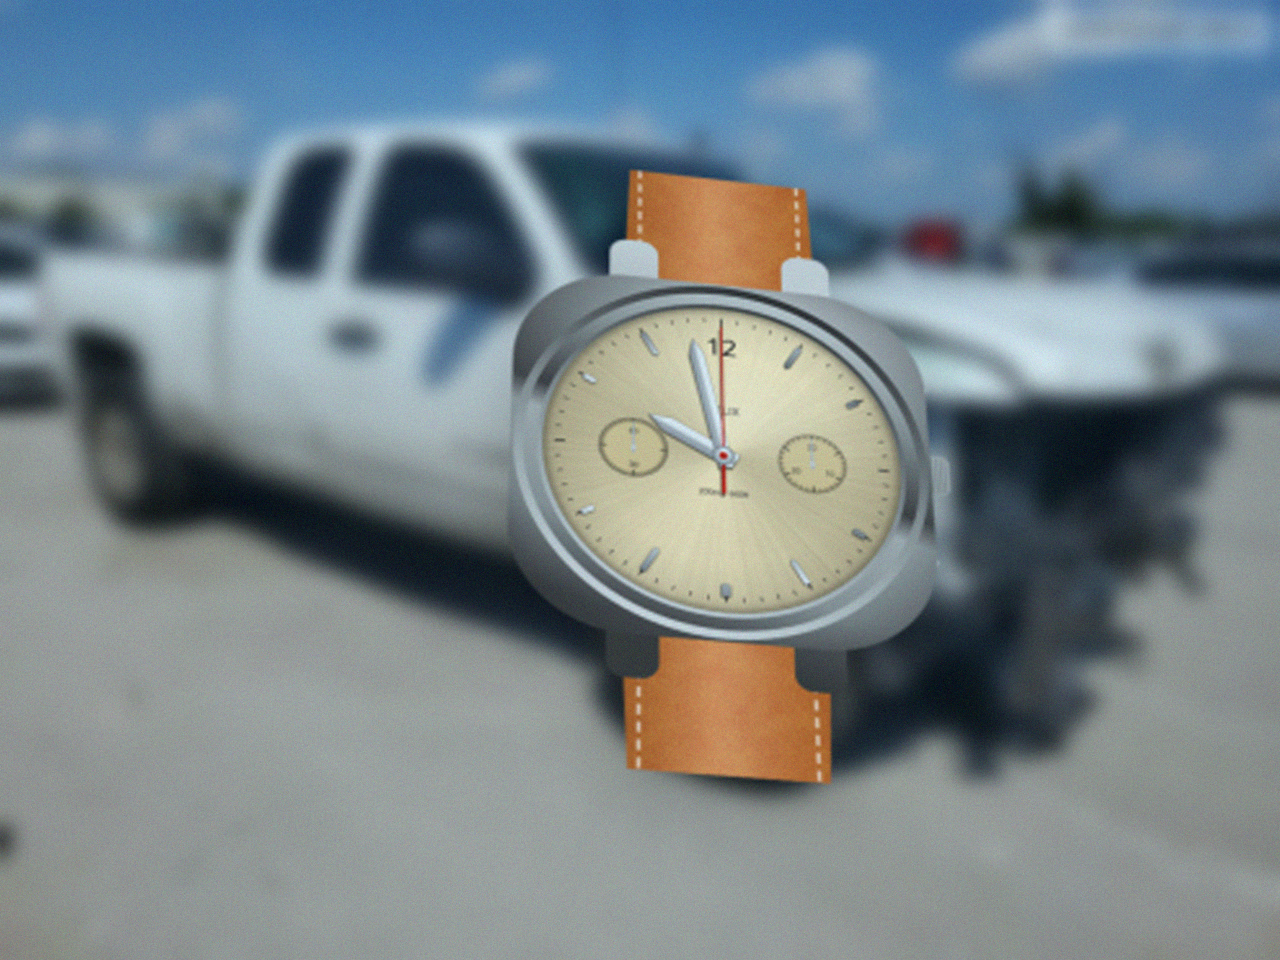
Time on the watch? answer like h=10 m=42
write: h=9 m=58
